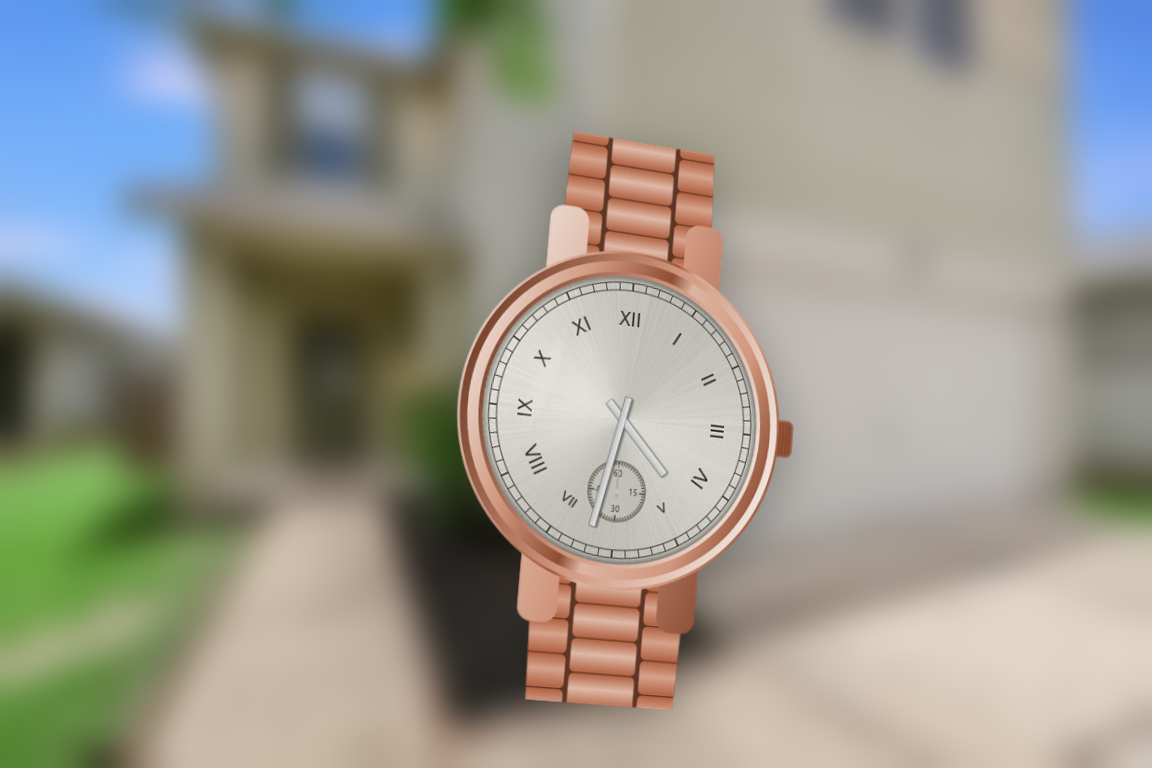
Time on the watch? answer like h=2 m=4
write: h=4 m=32
